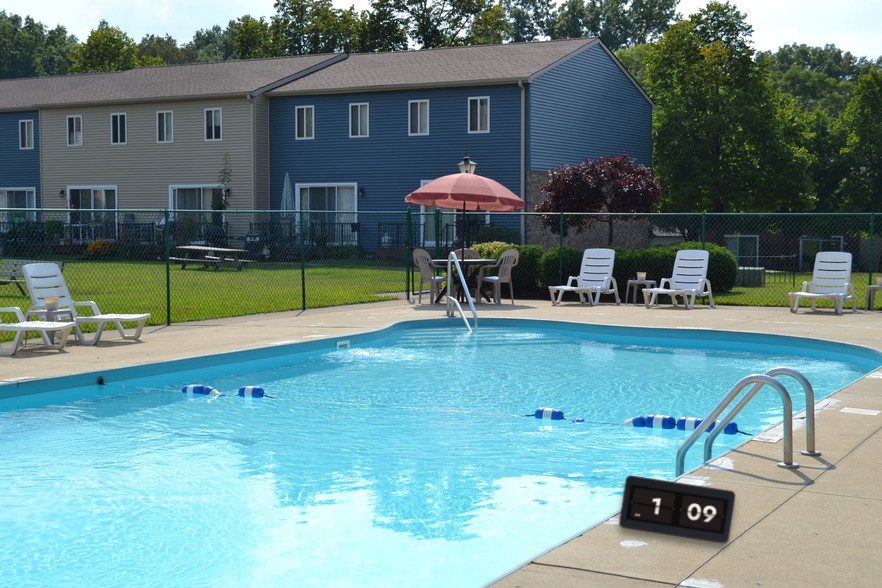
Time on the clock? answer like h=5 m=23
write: h=1 m=9
